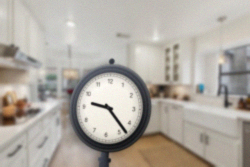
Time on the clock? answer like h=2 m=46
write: h=9 m=23
